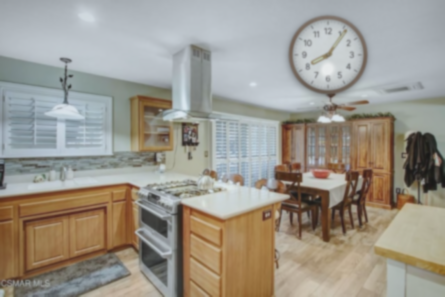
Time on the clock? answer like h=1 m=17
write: h=8 m=6
